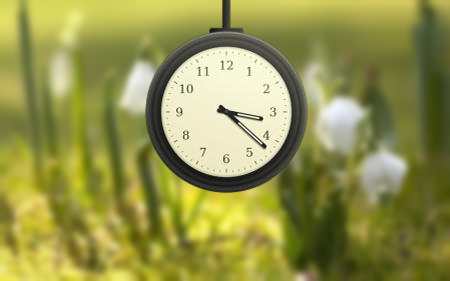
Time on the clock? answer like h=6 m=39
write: h=3 m=22
